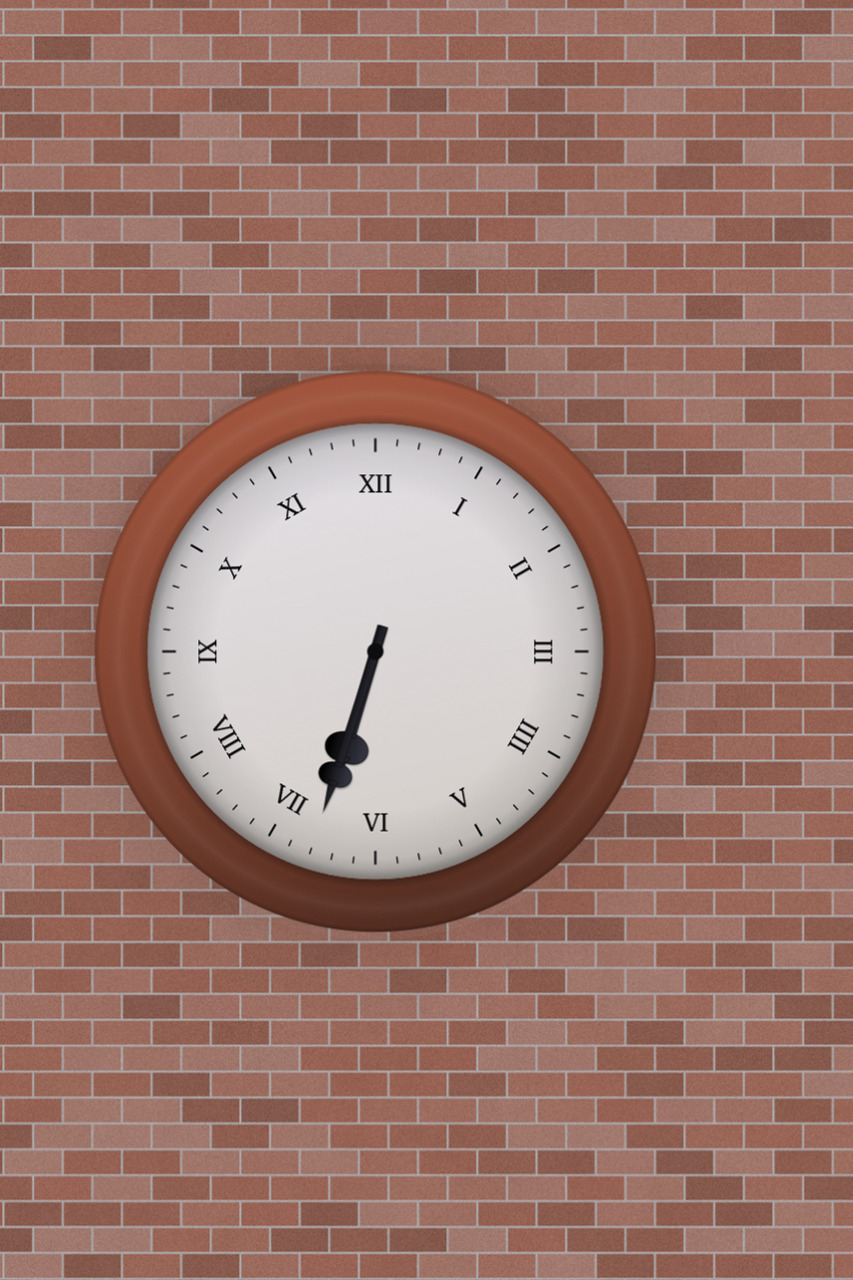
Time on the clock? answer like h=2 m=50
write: h=6 m=33
